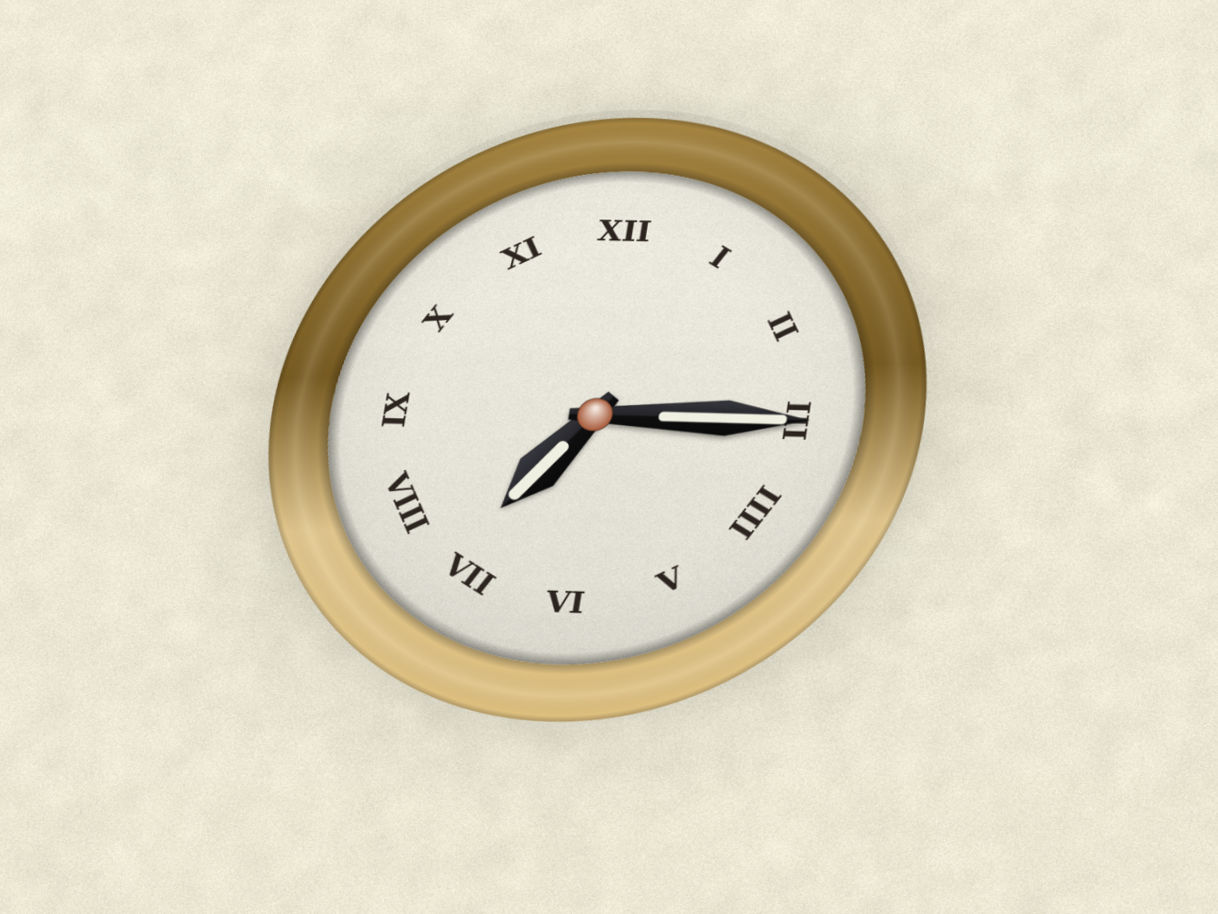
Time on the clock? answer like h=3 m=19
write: h=7 m=15
